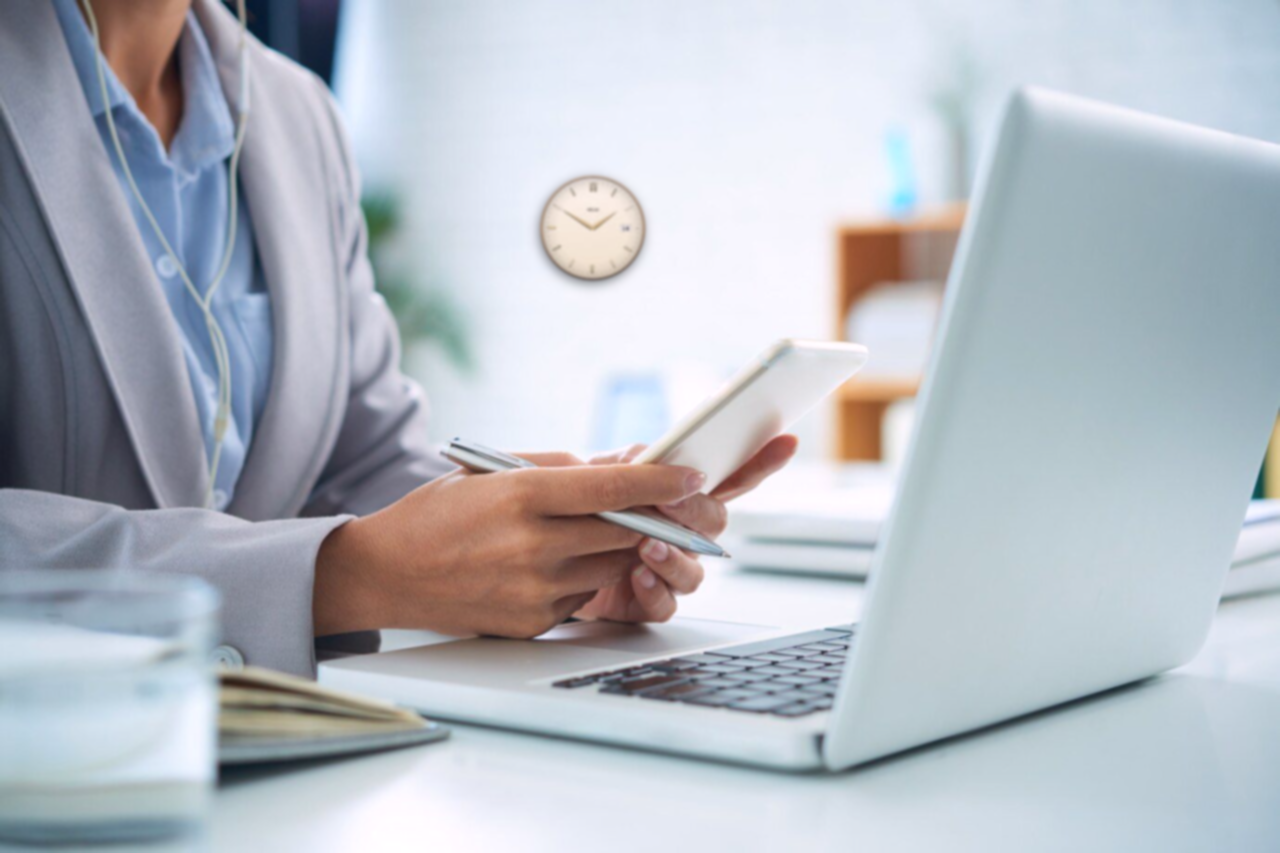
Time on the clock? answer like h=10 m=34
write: h=1 m=50
